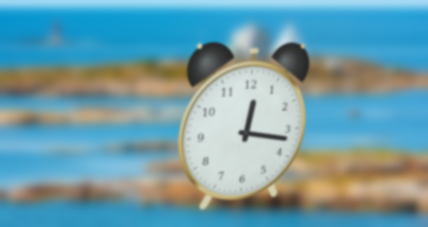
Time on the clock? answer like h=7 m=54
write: h=12 m=17
